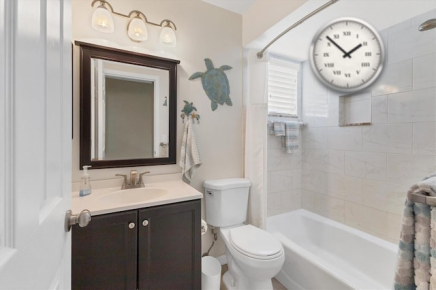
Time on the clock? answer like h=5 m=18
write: h=1 m=52
